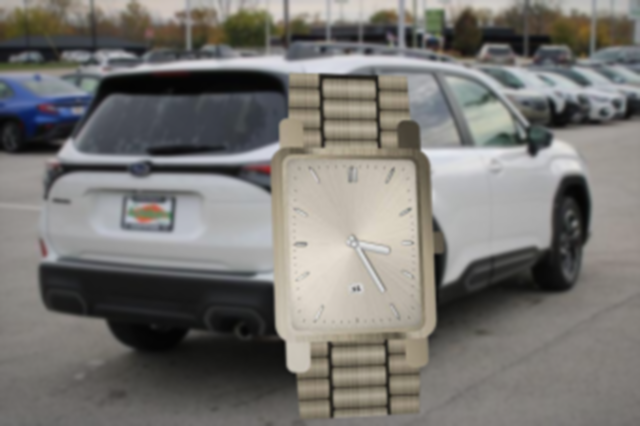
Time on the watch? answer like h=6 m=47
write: h=3 m=25
